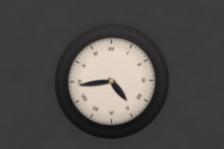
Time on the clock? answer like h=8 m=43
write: h=4 m=44
